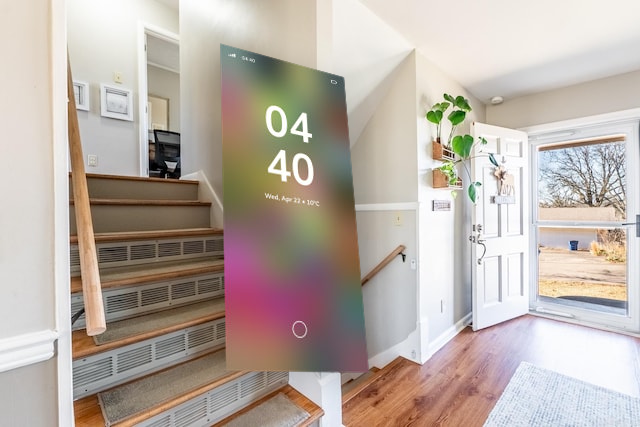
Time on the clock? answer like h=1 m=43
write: h=4 m=40
